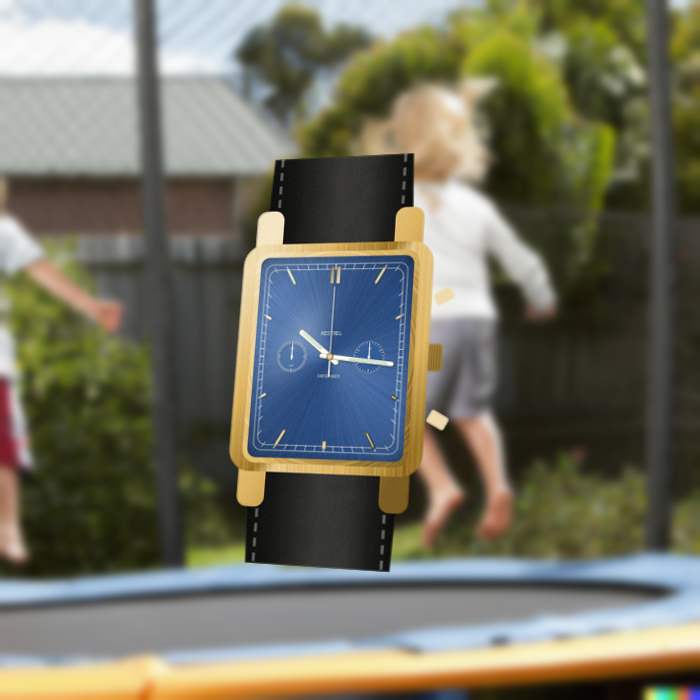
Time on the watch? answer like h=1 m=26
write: h=10 m=16
